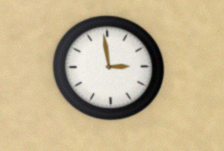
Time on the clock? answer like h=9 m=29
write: h=2 m=59
